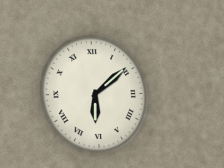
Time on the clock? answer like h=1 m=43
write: h=6 m=9
